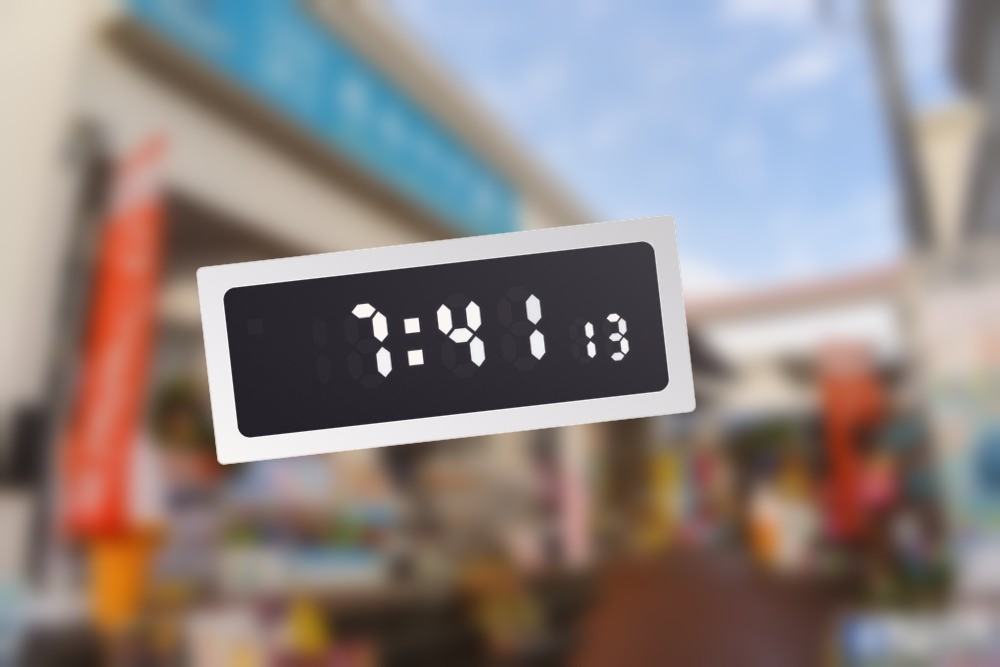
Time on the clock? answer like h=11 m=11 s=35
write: h=7 m=41 s=13
